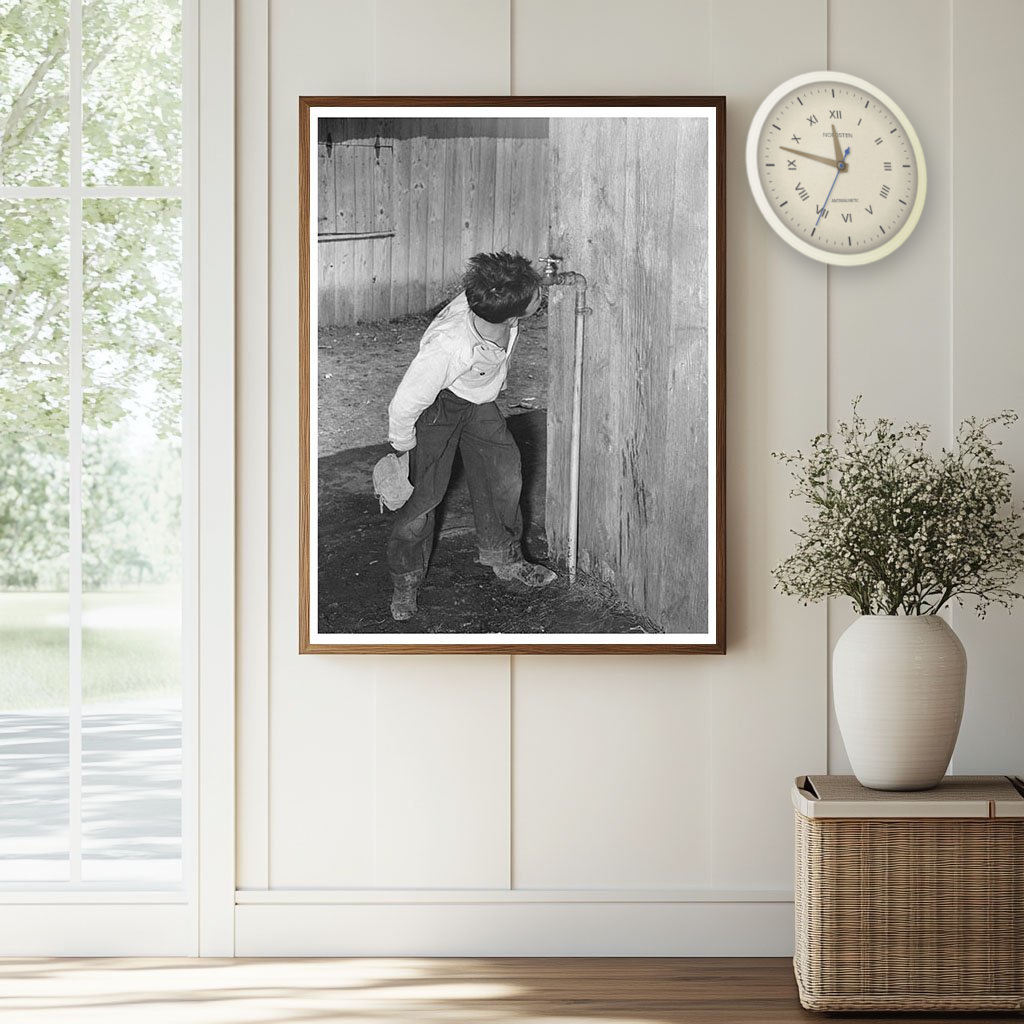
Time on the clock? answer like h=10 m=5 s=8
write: h=11 m=47 s=35
